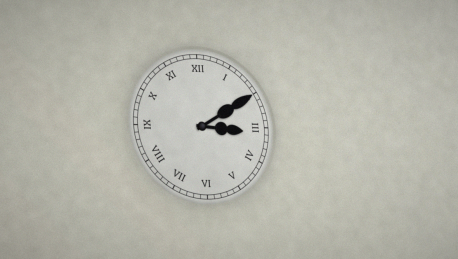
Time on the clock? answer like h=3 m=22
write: h=3 m=10
